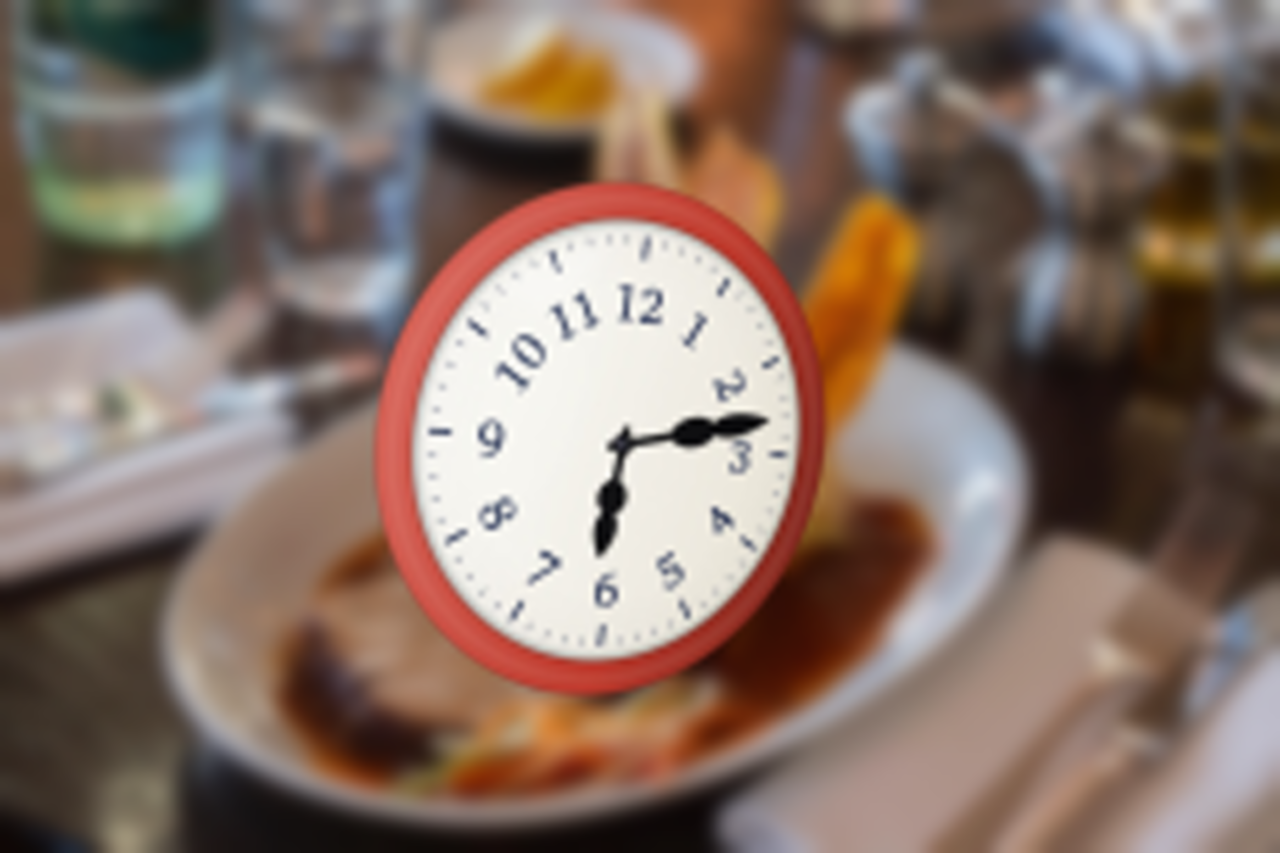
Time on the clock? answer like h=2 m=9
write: h=6 m=13
